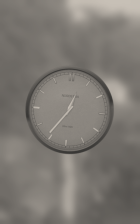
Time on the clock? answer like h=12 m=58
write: h=12 m=36
